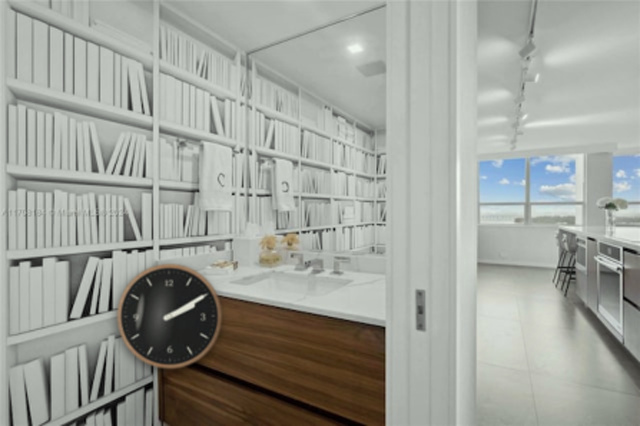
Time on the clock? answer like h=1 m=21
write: h=2 m=10
